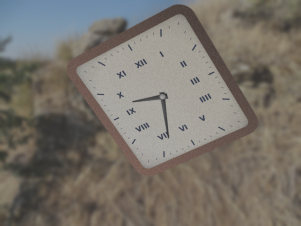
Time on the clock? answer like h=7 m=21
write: h=9 m=34
